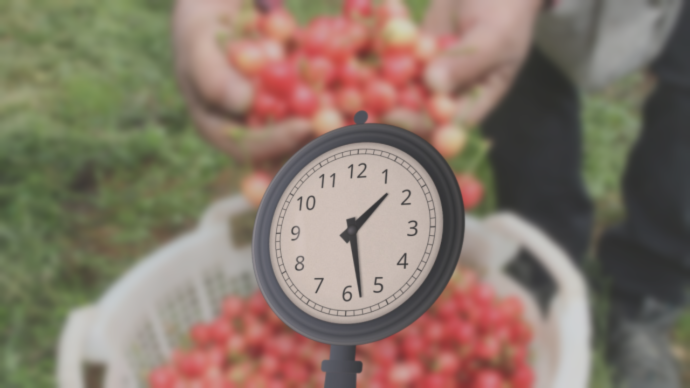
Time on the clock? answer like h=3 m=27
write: h=1 m=28
